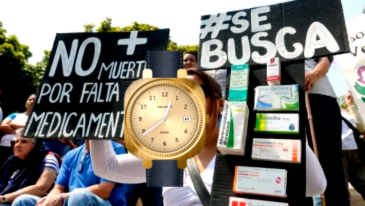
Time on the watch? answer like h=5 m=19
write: h=12 m=39
